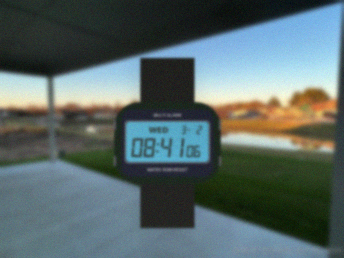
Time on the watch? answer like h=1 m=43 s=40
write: h=8 m=41 s=6
